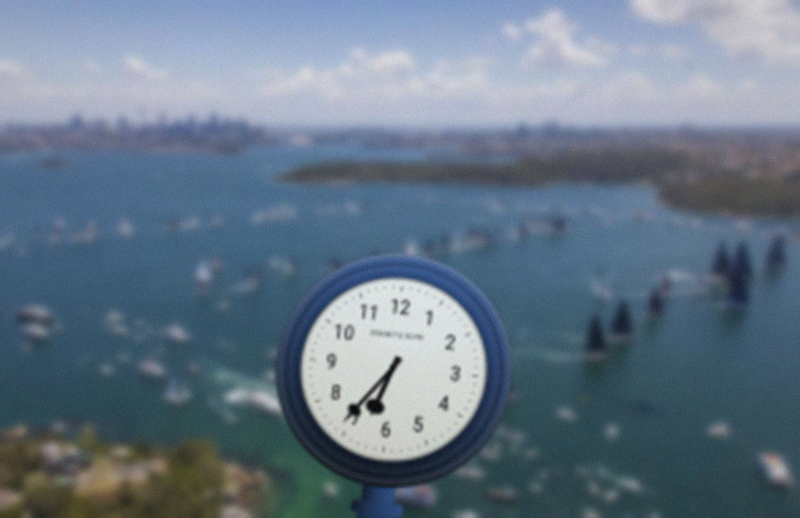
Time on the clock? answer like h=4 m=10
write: h=6 m=36
